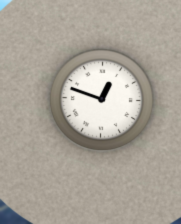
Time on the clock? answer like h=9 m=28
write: h=12 m=48
